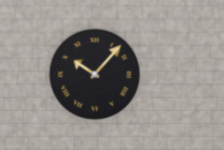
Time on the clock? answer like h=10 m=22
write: h=10 m=7
